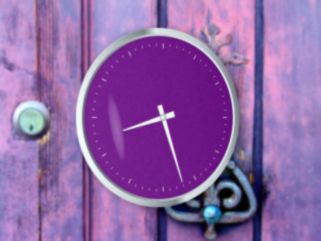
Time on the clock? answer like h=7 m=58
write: h=8 m=27
